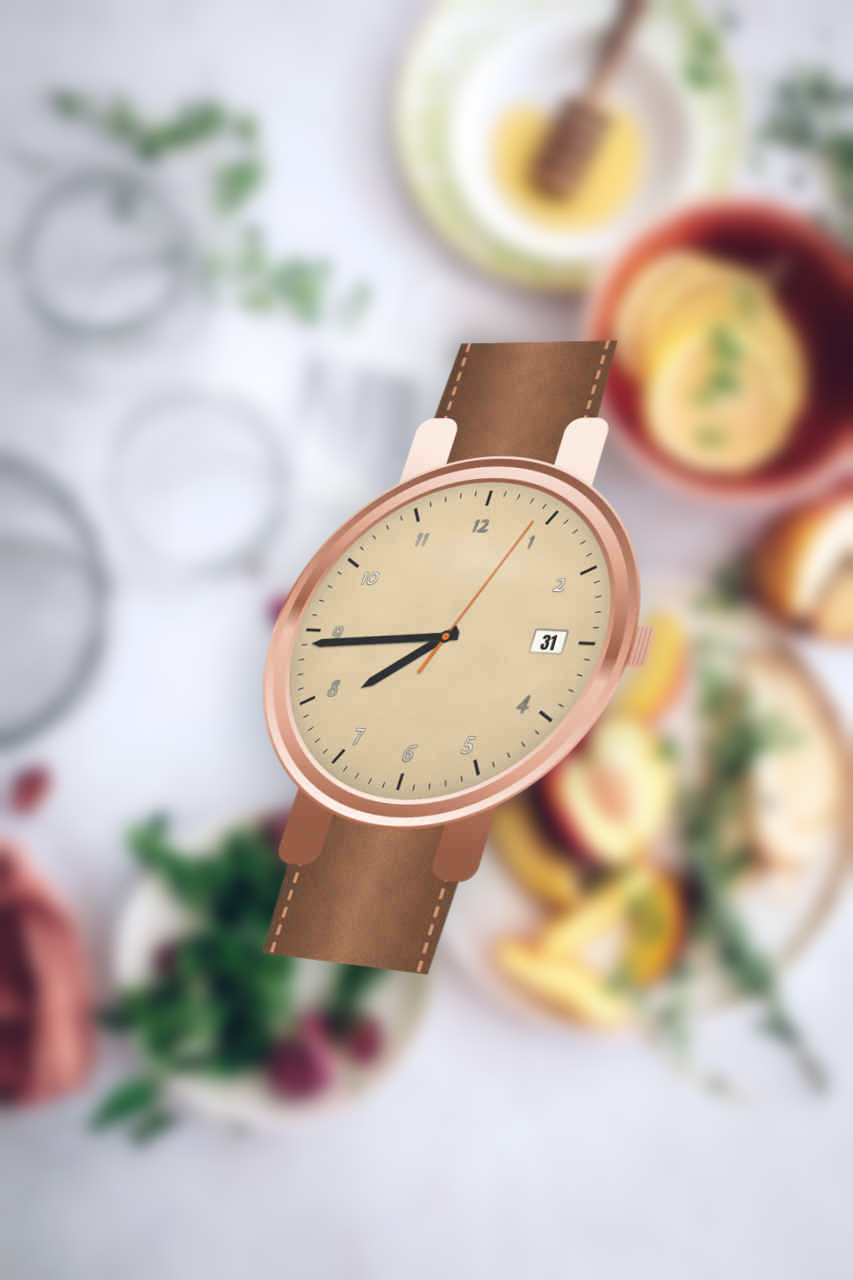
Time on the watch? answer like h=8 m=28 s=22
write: h=7 m=44 s=4
